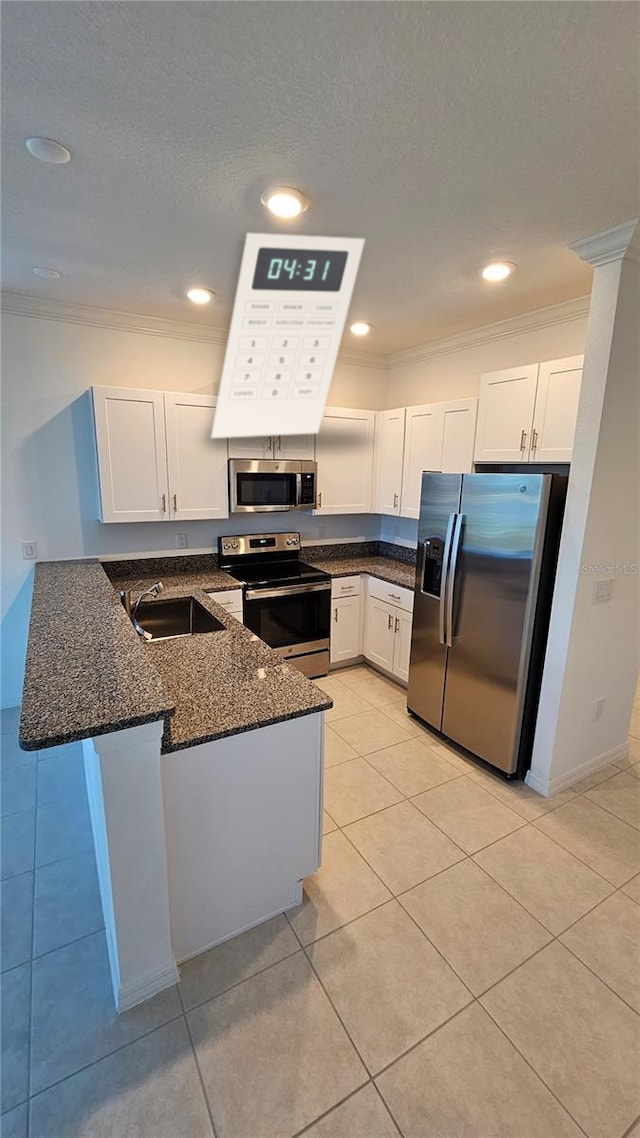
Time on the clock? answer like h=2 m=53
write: h=4 m=31
